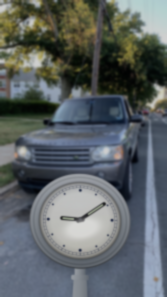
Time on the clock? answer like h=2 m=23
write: h=9 m=9
